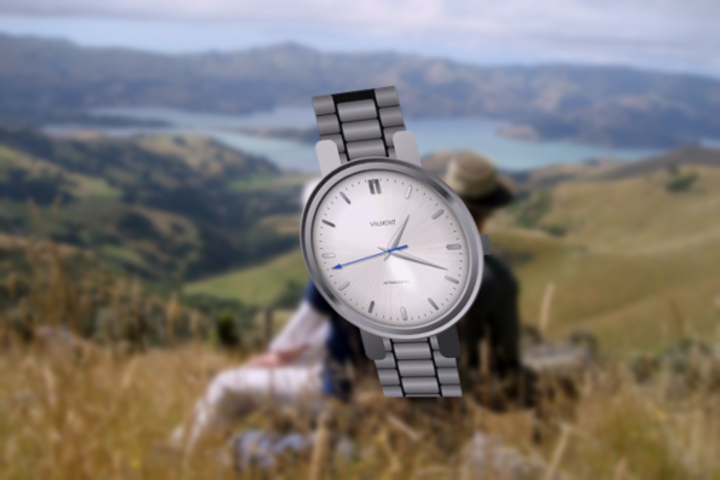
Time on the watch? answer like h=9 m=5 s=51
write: h=1 m=18 s=43
